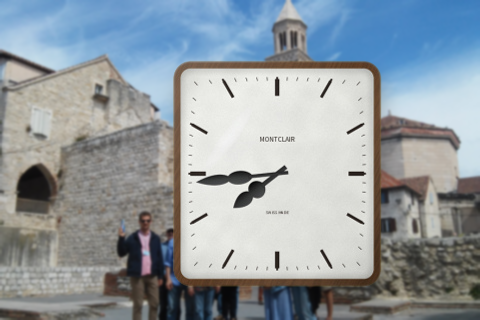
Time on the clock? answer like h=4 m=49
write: h=7 m=44
